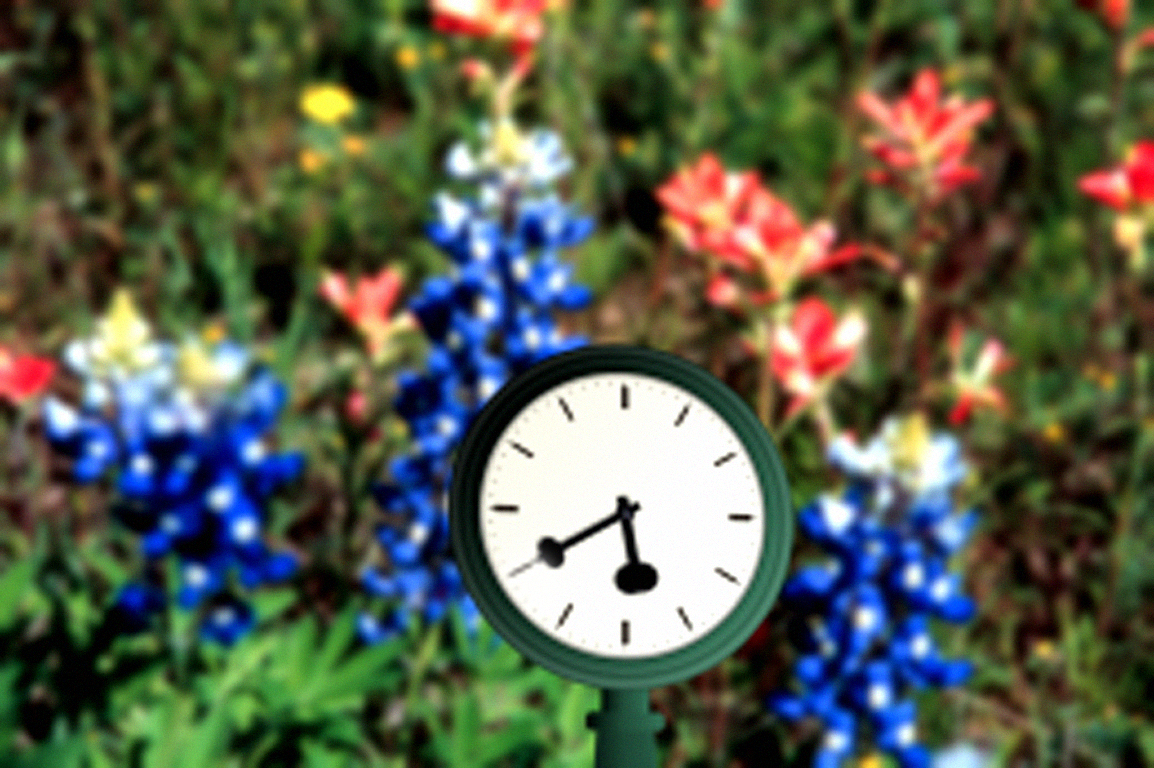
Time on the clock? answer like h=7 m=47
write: h=5 m=40
